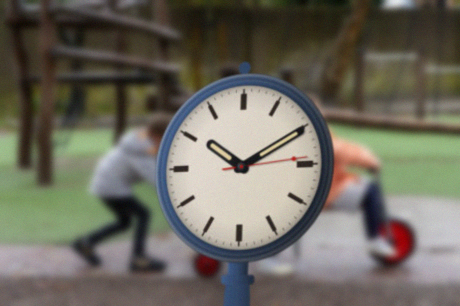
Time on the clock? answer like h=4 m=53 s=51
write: h=10 m=10 s=14
